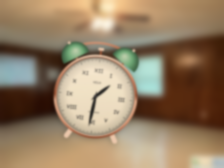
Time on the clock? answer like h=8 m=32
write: h=1 m=31
